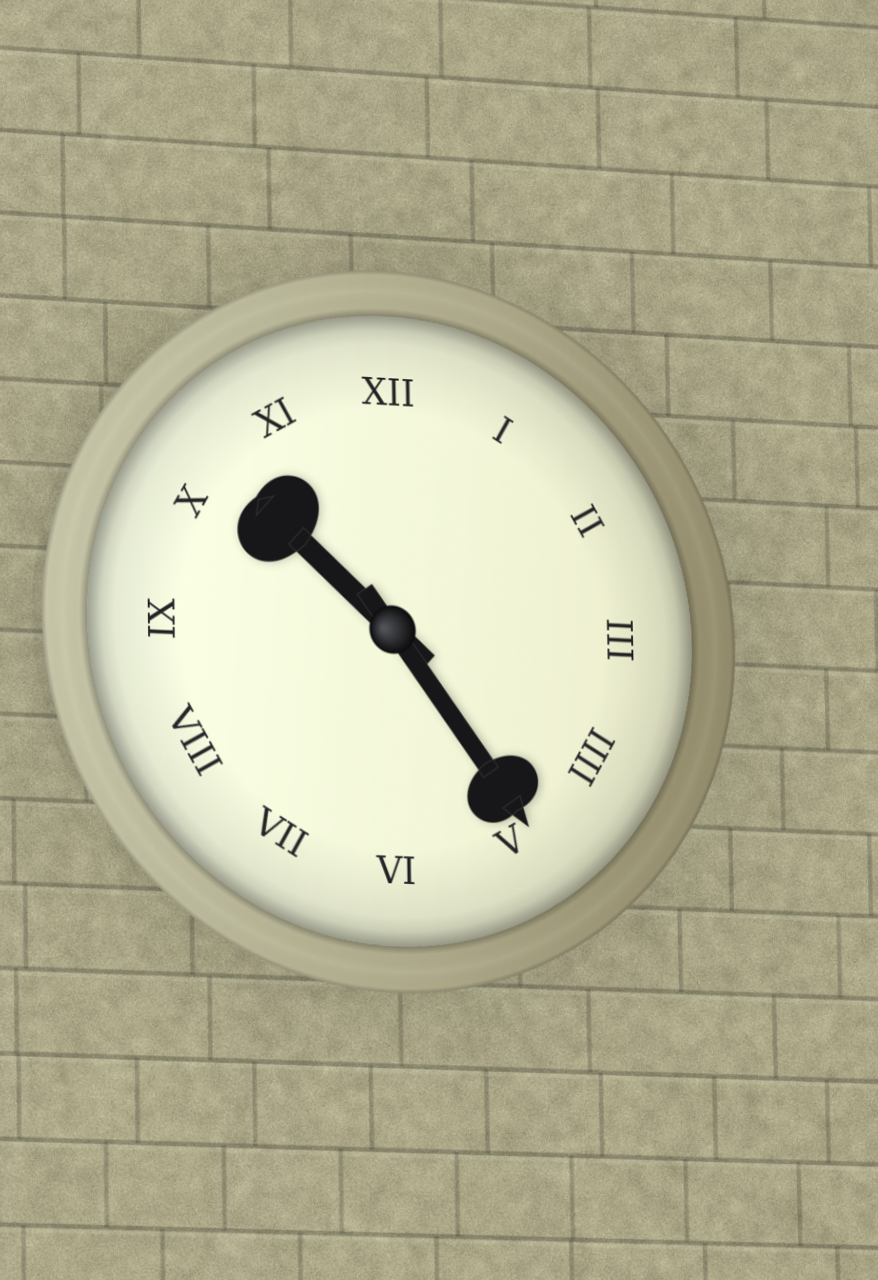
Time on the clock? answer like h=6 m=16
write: h=10 m=24
